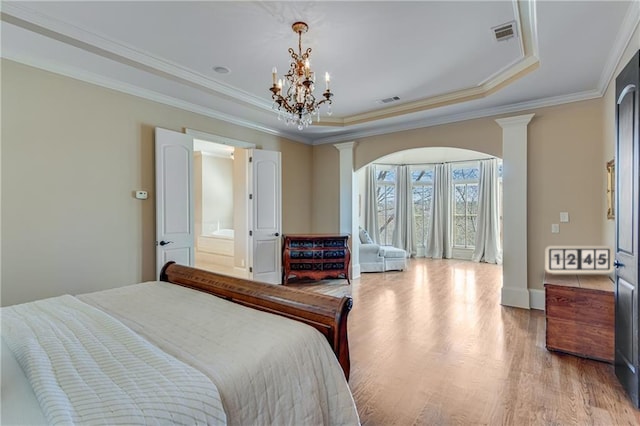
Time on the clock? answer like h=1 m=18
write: h=12 m=45
